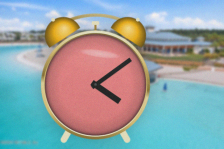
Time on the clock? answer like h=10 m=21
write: h=4 m=9
